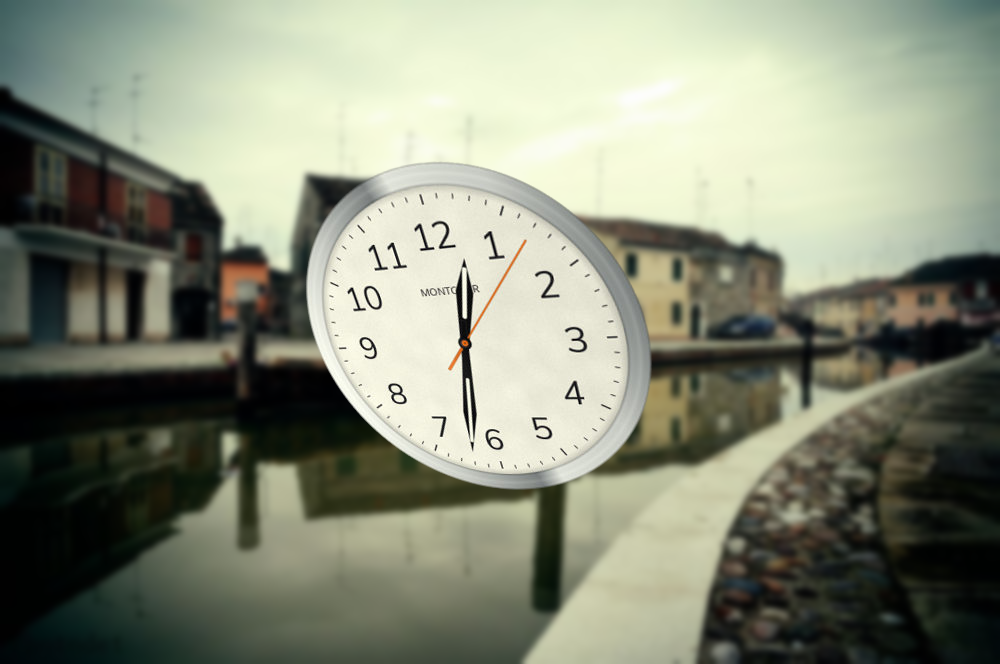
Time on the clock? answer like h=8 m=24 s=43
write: h=12 m=32 s=7
